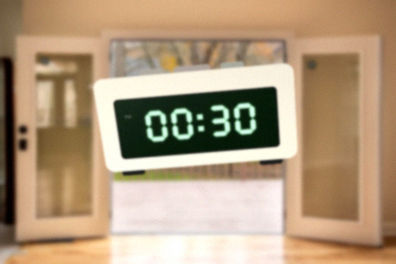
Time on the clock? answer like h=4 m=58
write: h=0 m=30
